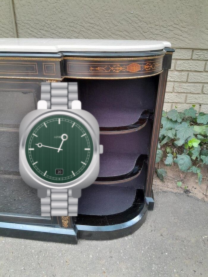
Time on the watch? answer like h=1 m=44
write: h=12 m=47
